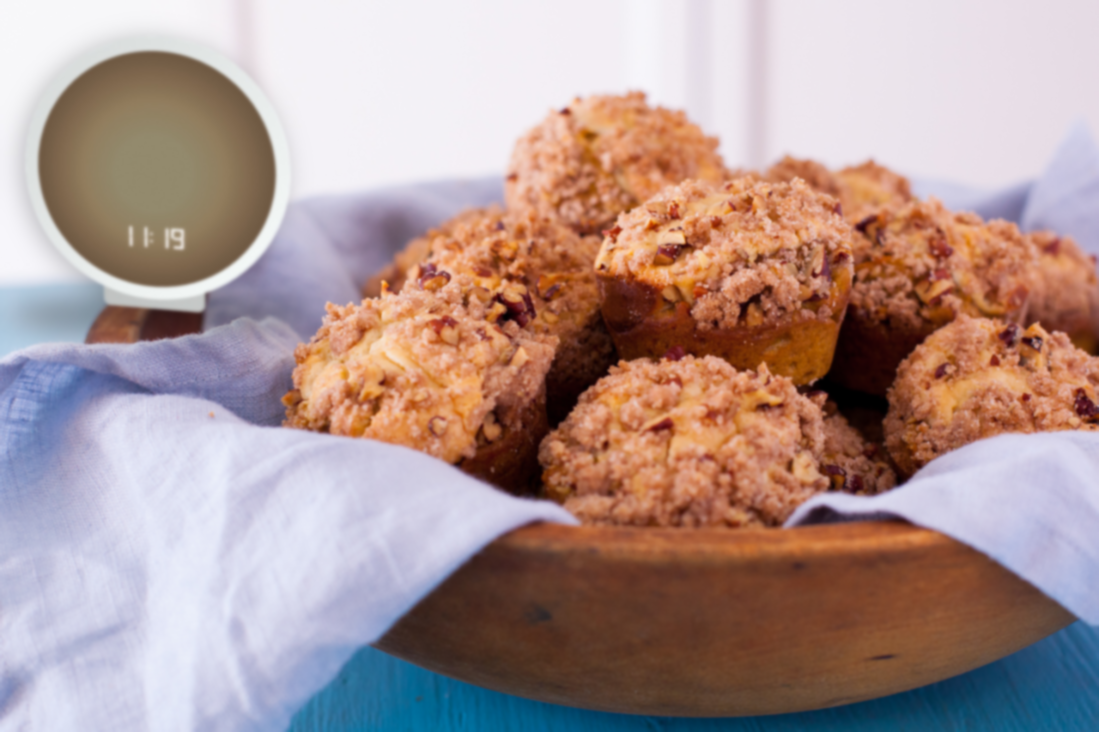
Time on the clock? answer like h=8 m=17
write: h=11 m=19
